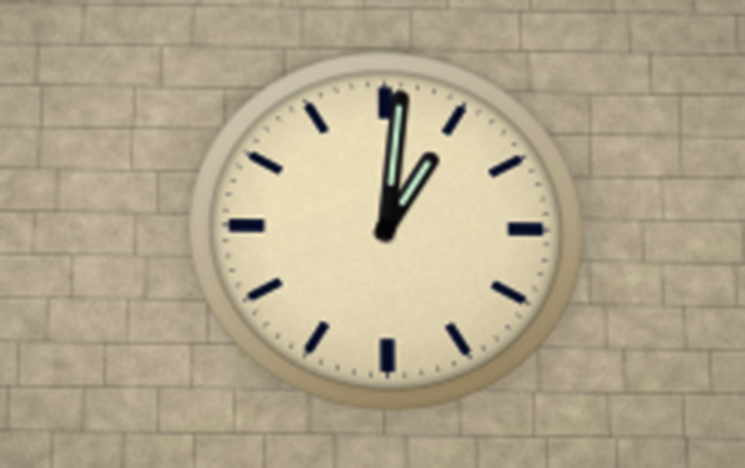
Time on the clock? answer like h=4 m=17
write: h=1 m=1
